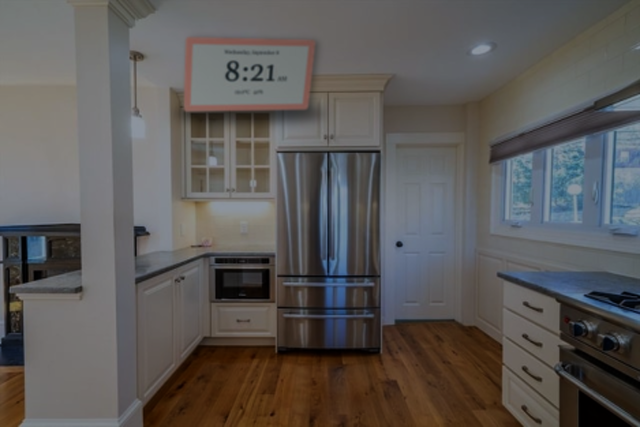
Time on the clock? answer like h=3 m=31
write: h=8 m=21
